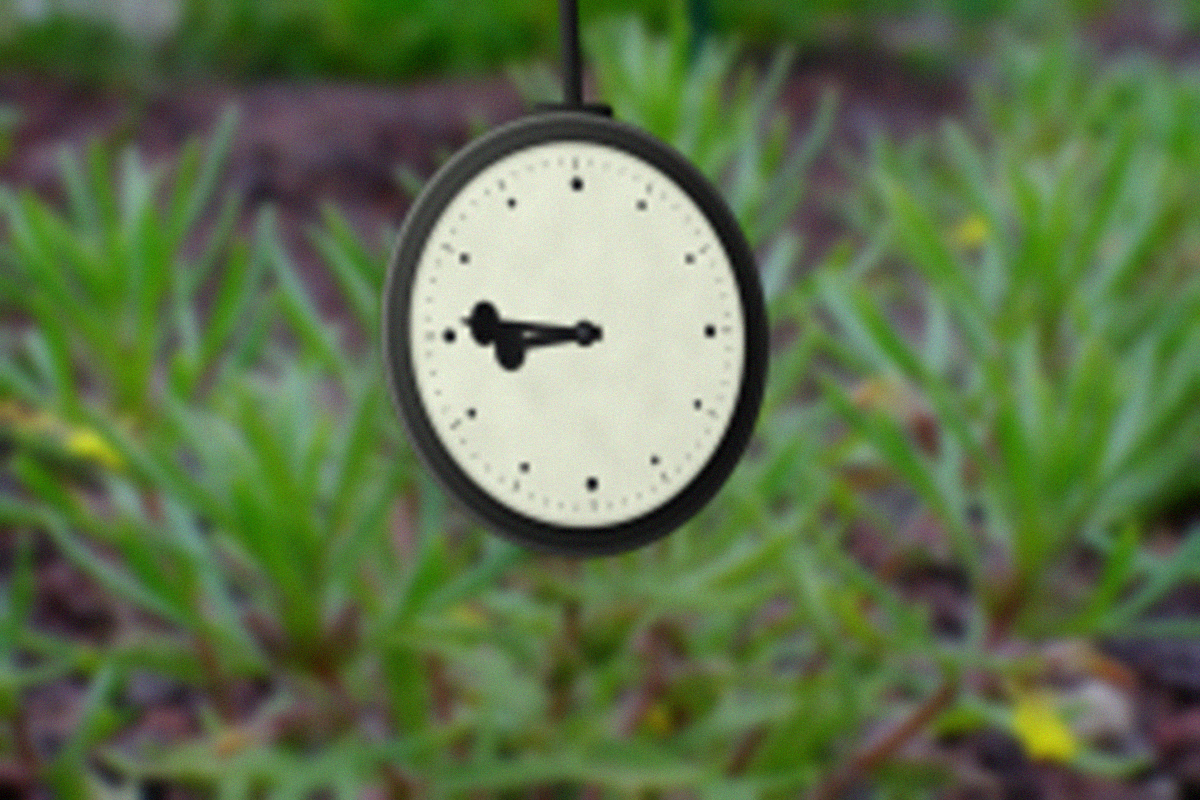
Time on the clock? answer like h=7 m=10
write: h=8 m=46
